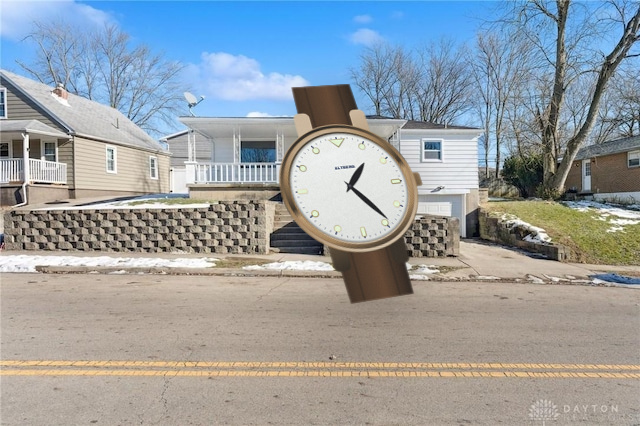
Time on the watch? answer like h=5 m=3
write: h=1 m=24
